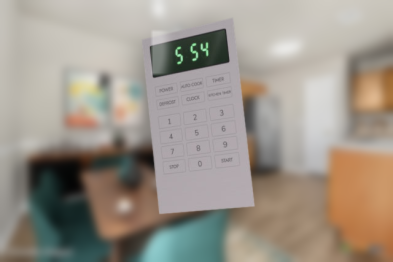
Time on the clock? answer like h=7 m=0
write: h=5 m=54
